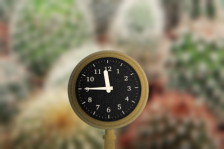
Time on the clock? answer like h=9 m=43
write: h=11 m=45
